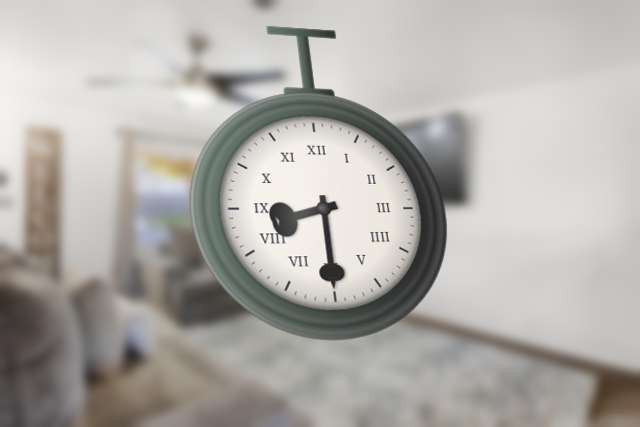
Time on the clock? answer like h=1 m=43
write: h=8 m=30
